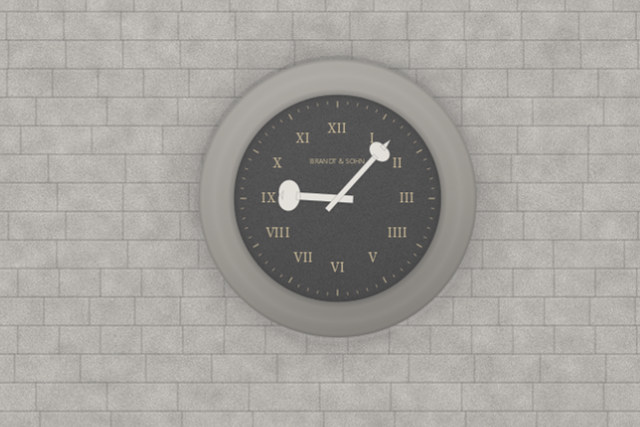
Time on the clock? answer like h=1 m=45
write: h=9 m=7
